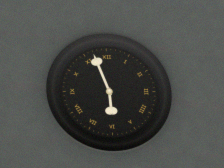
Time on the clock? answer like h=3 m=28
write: h=5 m=57
